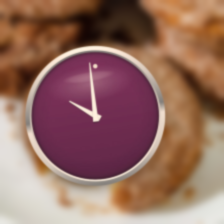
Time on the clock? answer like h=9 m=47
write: h=9 m=59
